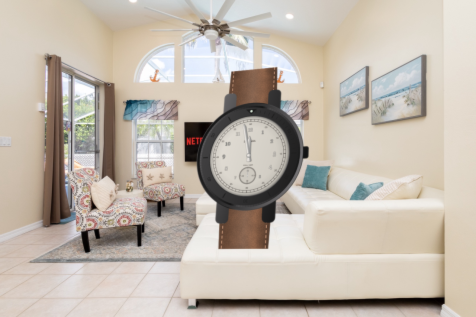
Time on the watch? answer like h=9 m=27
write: h=11 m=58
